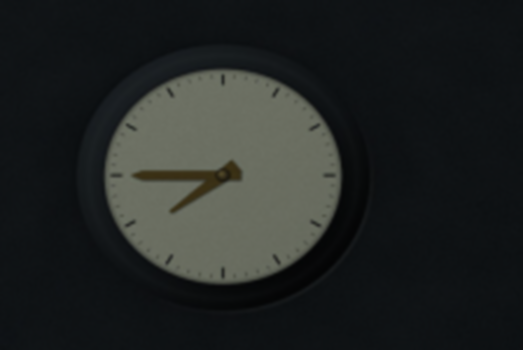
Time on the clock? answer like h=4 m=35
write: h=7 m=45
